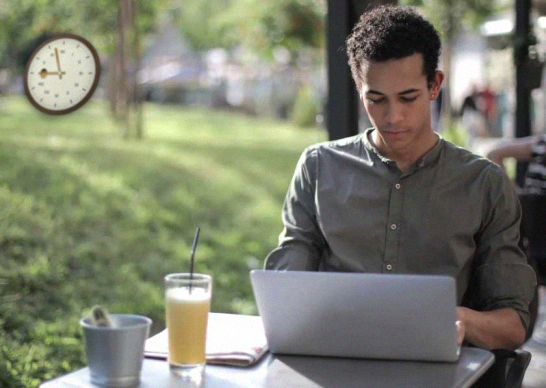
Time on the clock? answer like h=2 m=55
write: h=8 m=57
